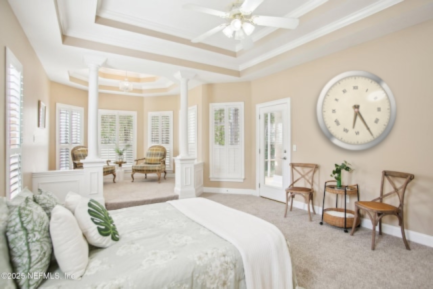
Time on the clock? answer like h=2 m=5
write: h=6 m=25
